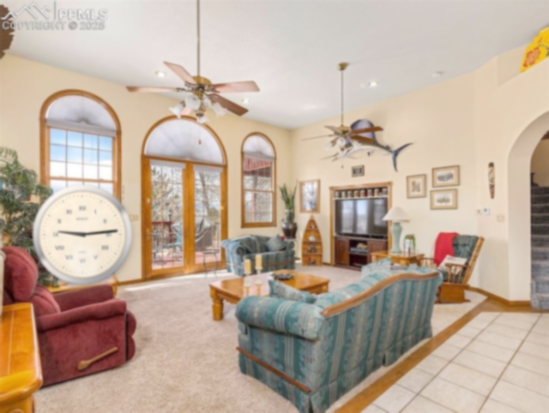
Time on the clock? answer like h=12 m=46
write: h=9 m=14
